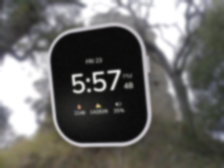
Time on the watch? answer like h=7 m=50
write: h=5 m=57
